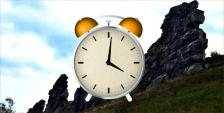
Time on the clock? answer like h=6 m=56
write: h=4 m=1
